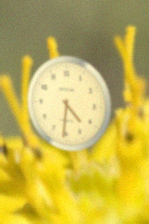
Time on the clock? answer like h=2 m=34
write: h=4 m=31
